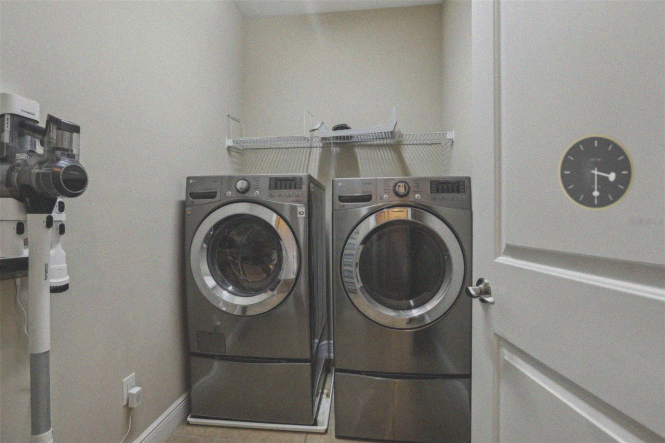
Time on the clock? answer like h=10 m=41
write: h=3 m=30
